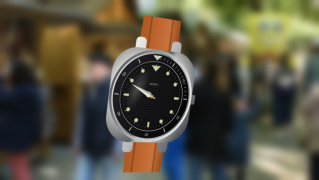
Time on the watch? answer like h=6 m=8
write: h=9 m=49
